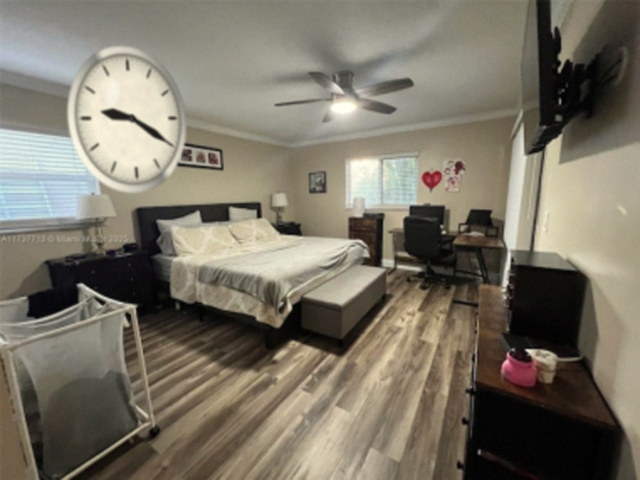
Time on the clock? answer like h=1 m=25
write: h=9 m=20
